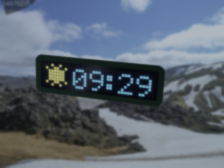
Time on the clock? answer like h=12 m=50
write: h=9 m=29
